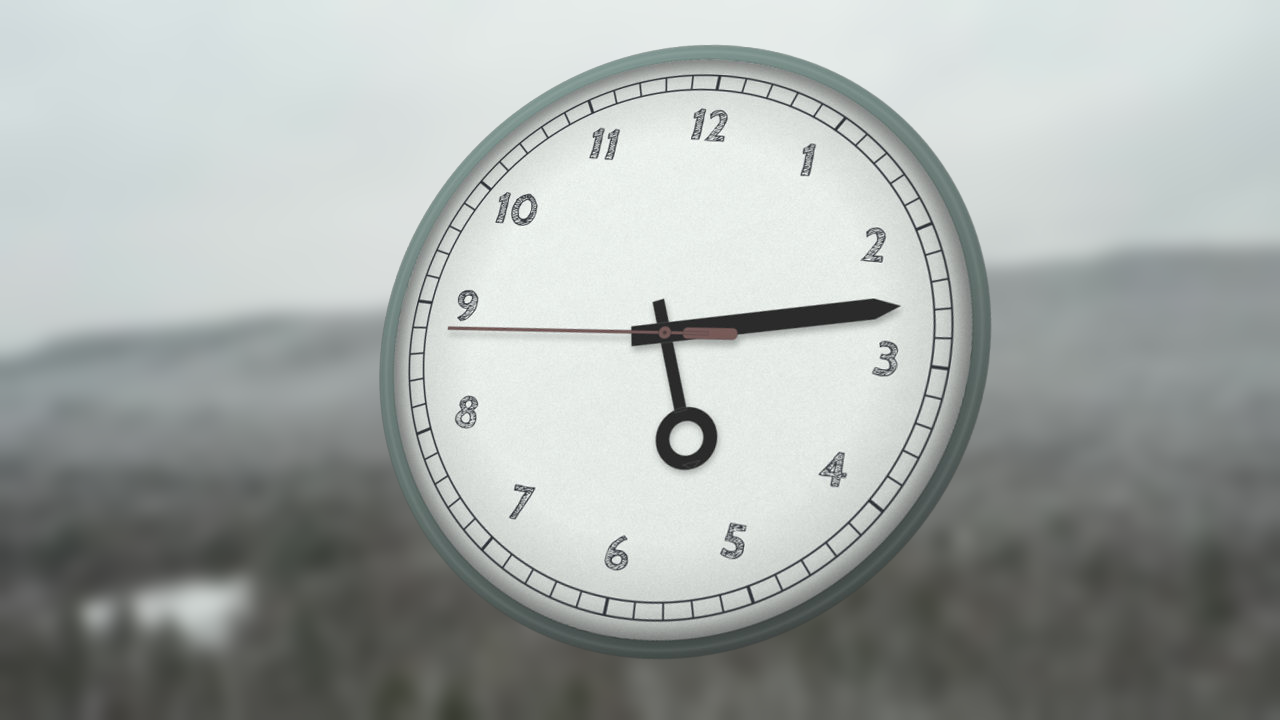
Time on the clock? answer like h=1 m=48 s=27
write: h=5 m=12 s=44
